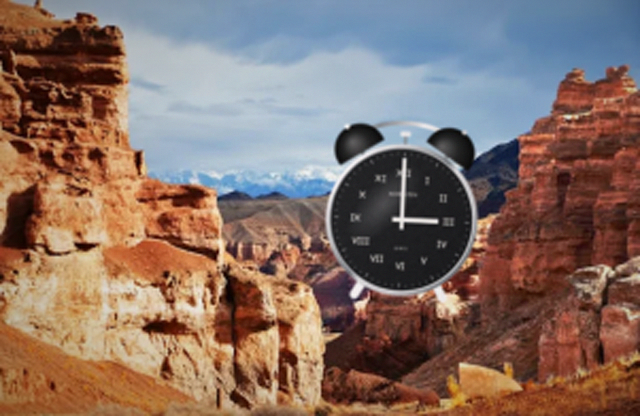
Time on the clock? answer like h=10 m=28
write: h=3 m=0
